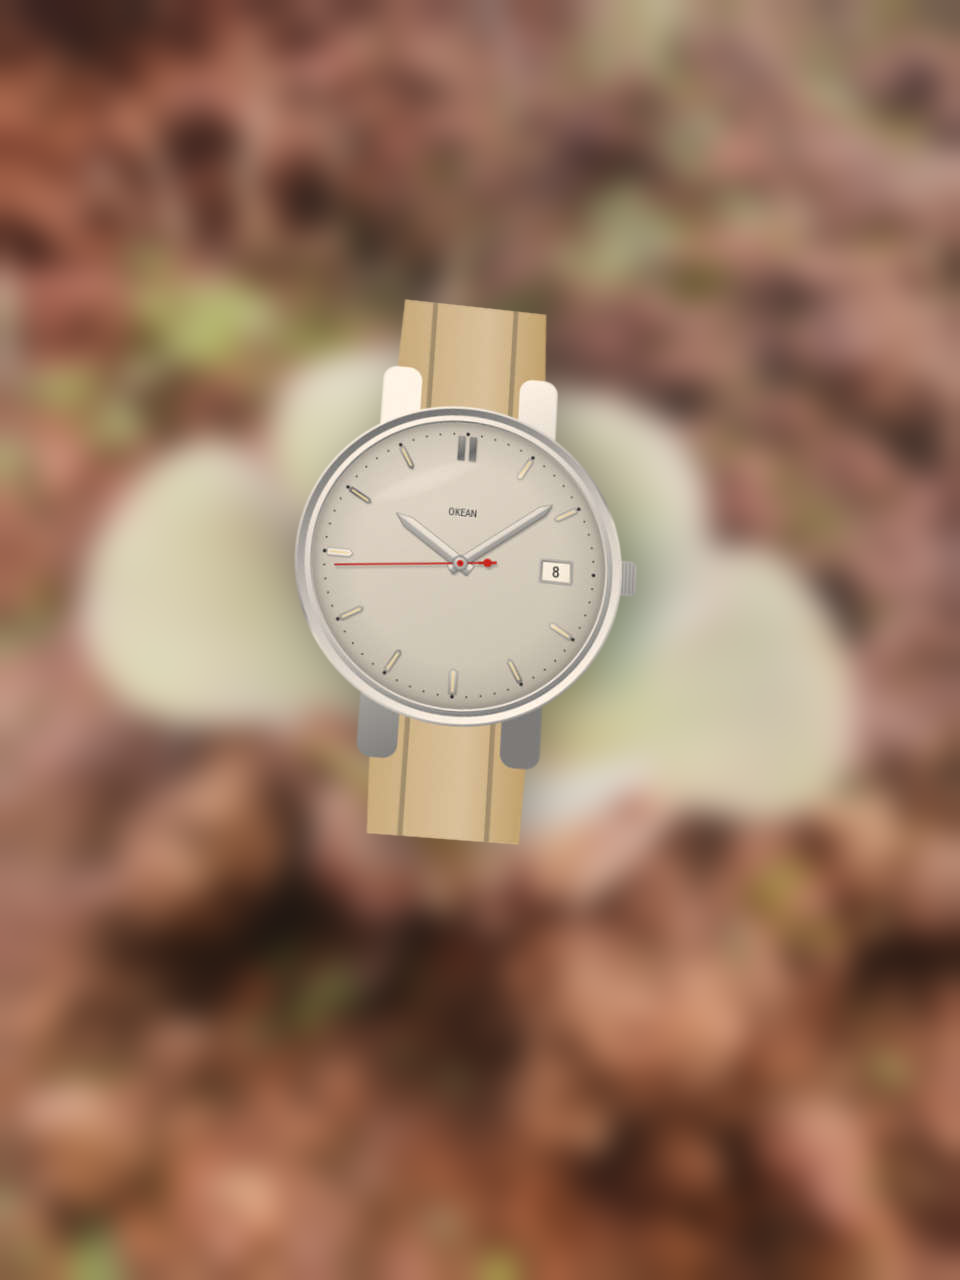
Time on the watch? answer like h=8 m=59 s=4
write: h=10 m=8 s=44
